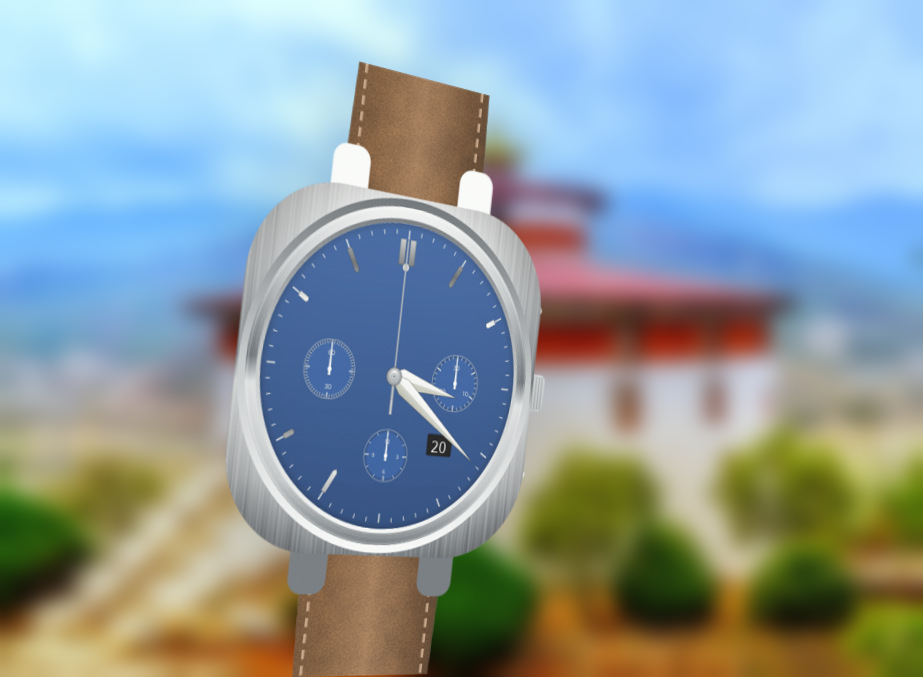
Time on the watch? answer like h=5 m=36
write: h=3 m=21
